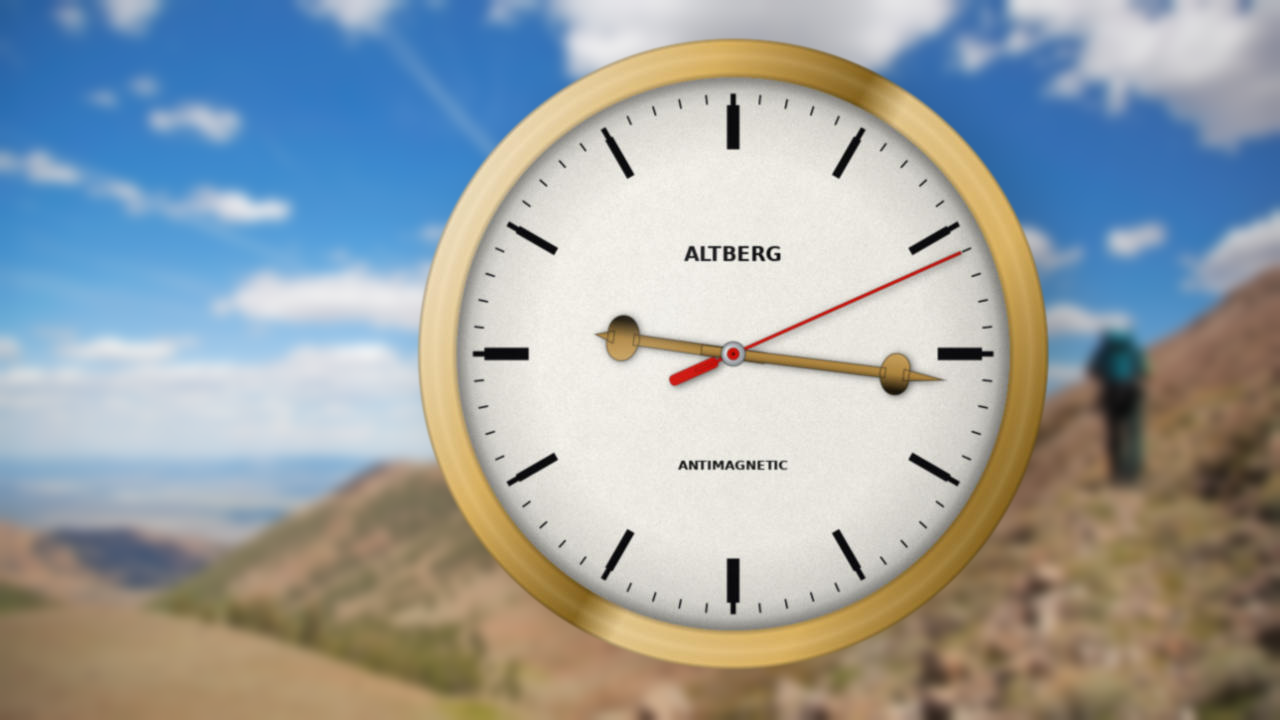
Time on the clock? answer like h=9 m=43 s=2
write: h=9 m=16 s=11
